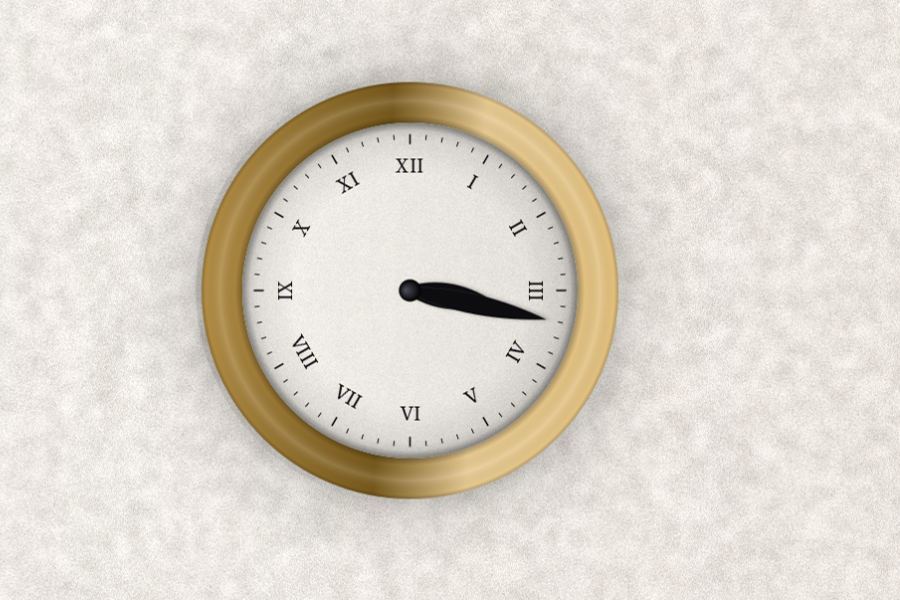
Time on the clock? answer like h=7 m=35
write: h=3 m=17
